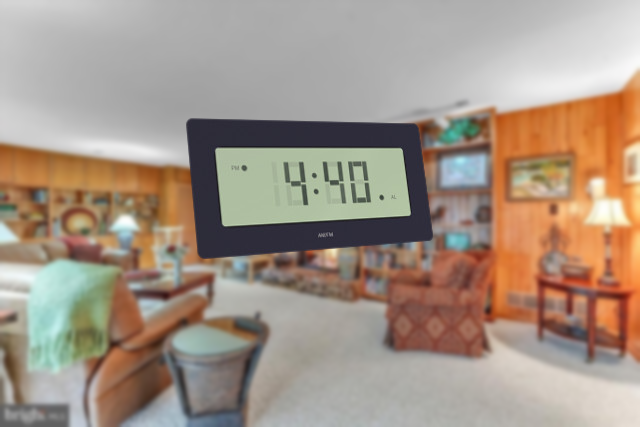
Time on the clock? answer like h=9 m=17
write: h=4 m=40
